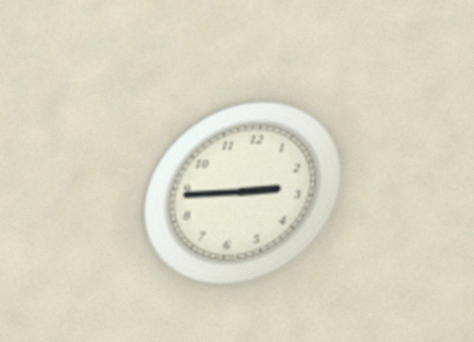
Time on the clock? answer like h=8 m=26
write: h=2 m=44
